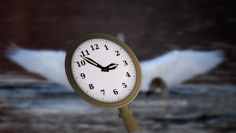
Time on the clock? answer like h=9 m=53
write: h=2 m=53
